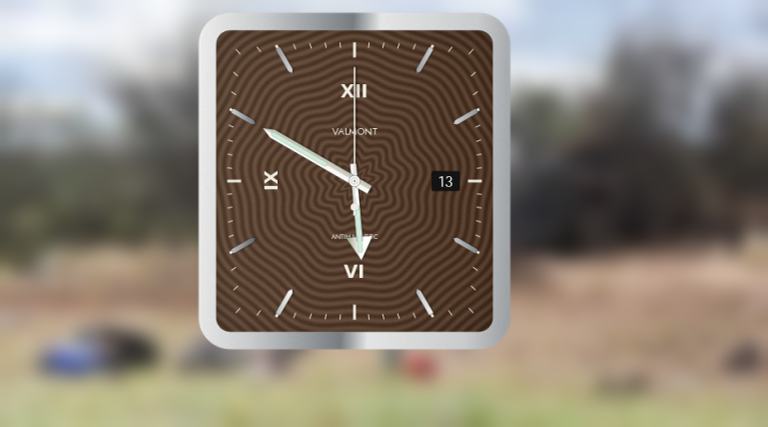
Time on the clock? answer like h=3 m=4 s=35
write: h=5 m=50 s=0
